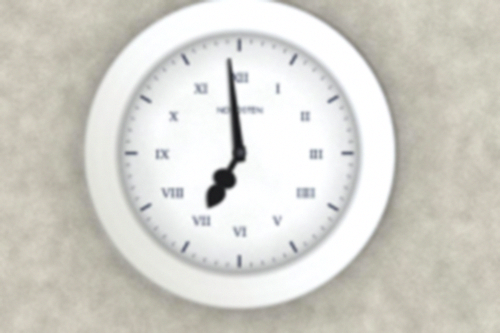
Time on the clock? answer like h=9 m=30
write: h=6 m=59
